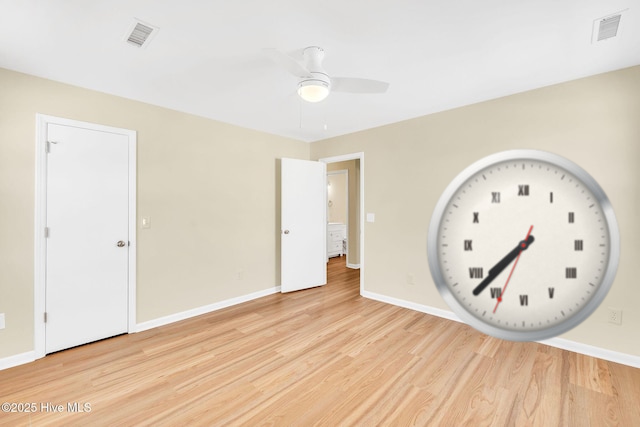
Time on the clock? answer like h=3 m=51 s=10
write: h=7 m=37 s=34
